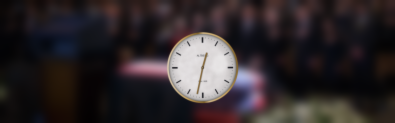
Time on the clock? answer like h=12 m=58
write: h=12 m=32
